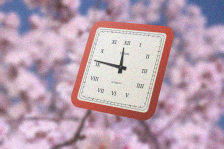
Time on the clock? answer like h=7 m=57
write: h=11 m=46
